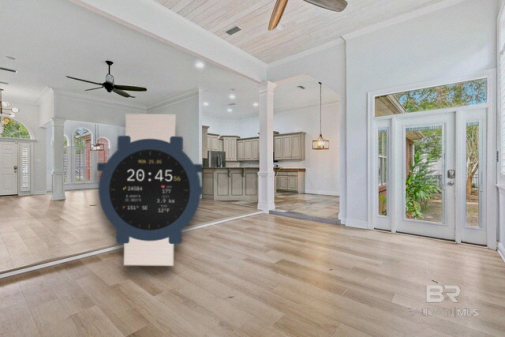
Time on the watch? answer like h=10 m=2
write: h=20 m=45
